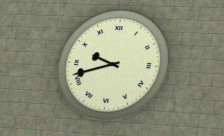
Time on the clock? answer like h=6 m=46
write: h=9 m=42
